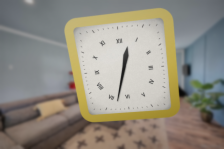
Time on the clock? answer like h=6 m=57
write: h=12 m=33
